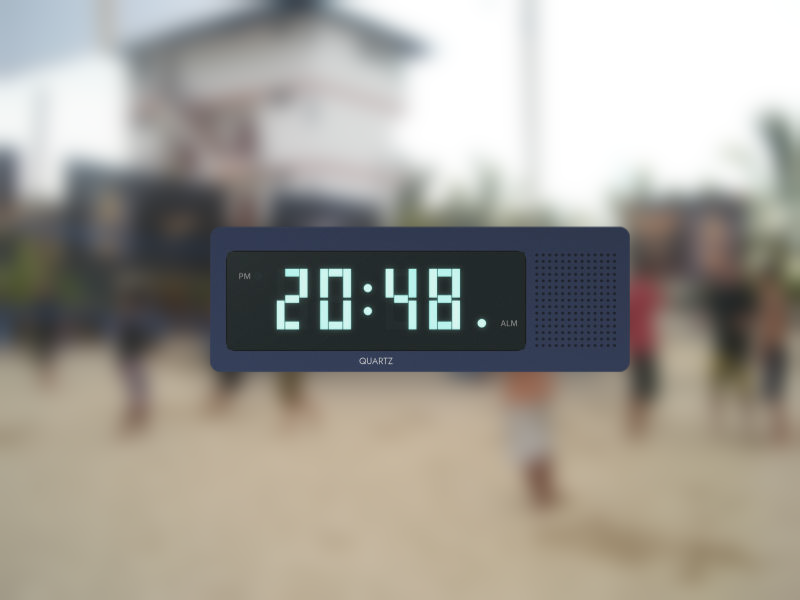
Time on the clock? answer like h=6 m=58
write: h=20 m=48
